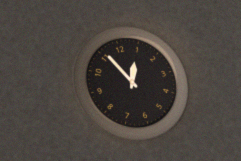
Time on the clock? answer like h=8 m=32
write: h=12 m=56
